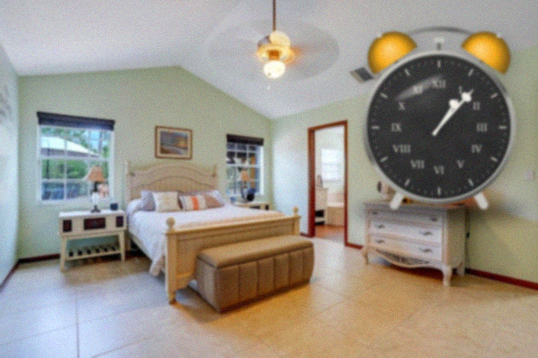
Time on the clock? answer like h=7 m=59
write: h=1 m=7
